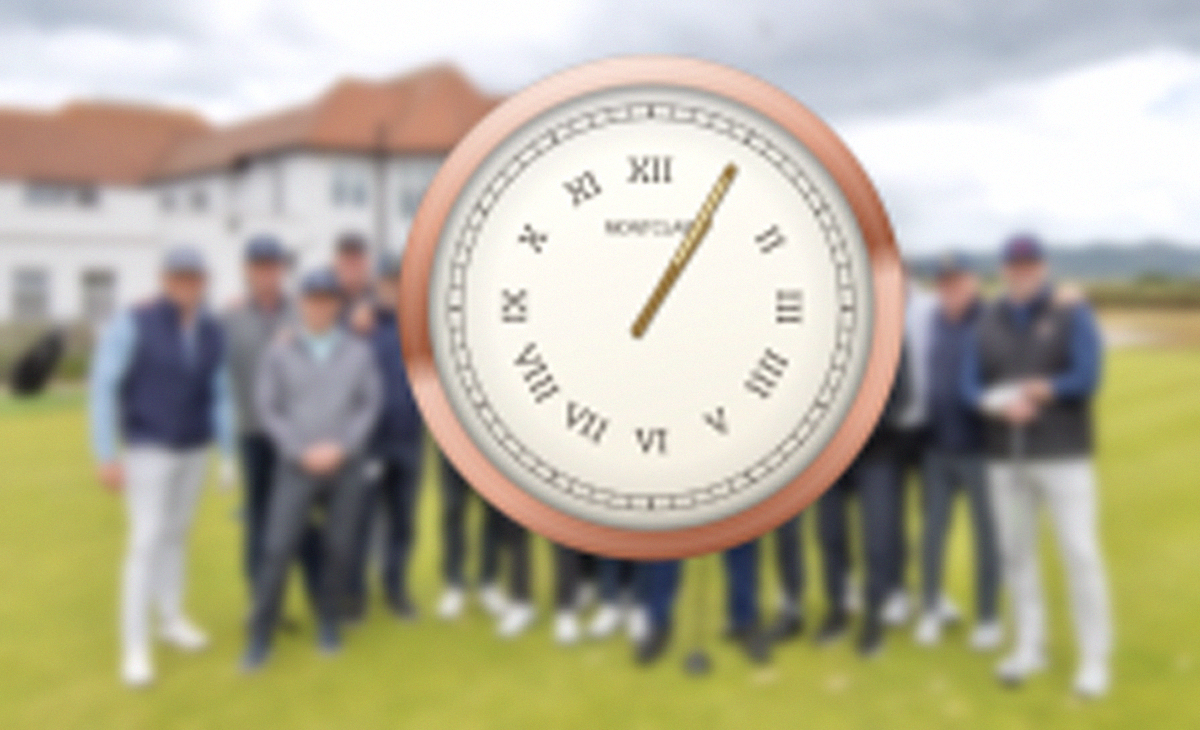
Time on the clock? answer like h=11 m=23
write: h=1 m=5
